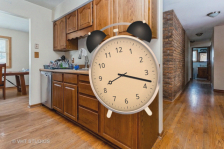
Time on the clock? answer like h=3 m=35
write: h=8 m=18
